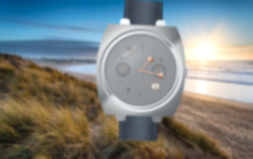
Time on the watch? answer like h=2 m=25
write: h=1 m=17
